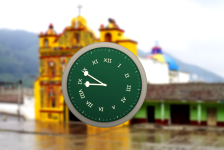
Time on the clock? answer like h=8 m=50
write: h=8 m=49
